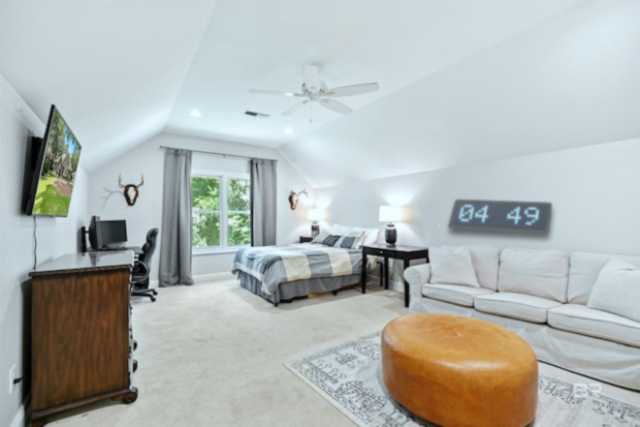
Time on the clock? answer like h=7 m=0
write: h=4 m=49
